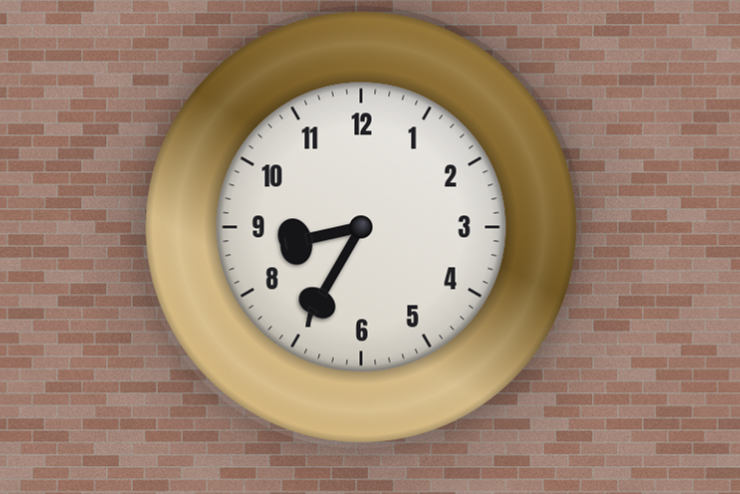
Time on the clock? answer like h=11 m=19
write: h=8 m=35
